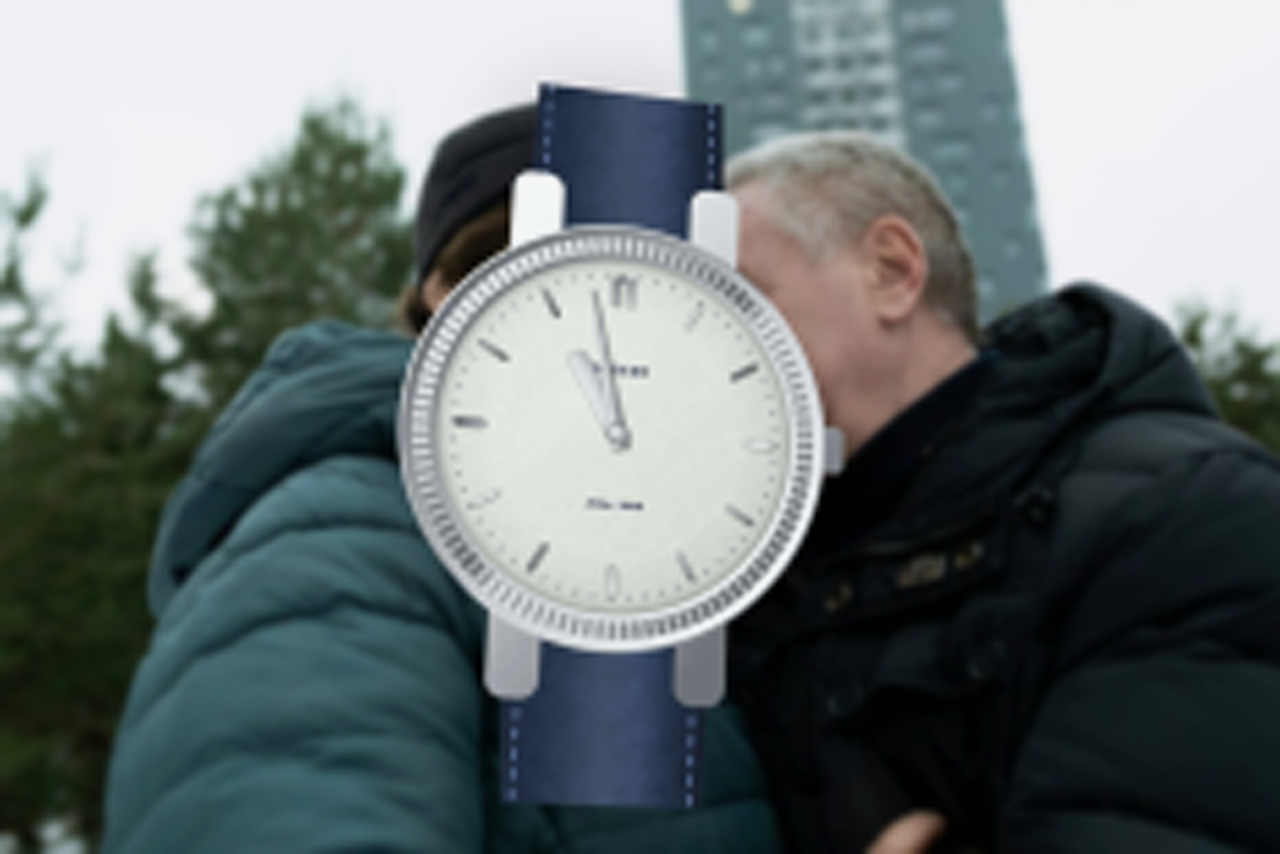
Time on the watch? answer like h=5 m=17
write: h=10 m=58
